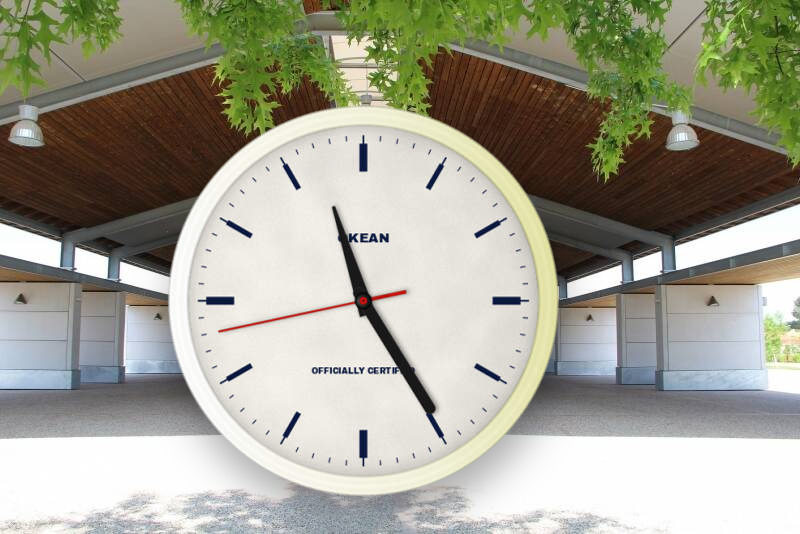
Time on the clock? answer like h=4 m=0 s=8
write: h=11 m=24 s=43
